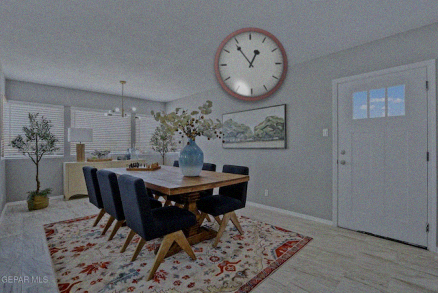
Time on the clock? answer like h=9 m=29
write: h=12 m=54
